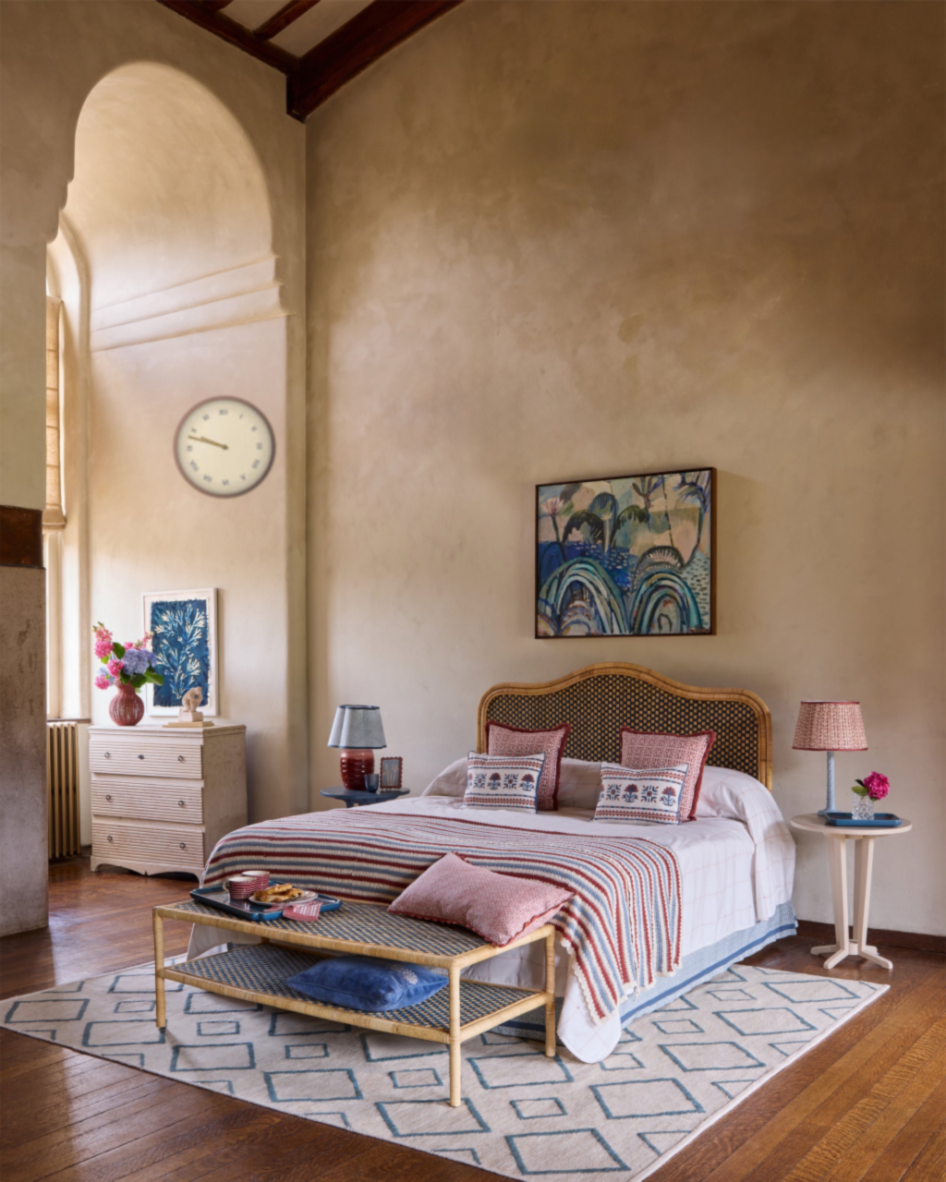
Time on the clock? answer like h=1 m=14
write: h=9 m=48
